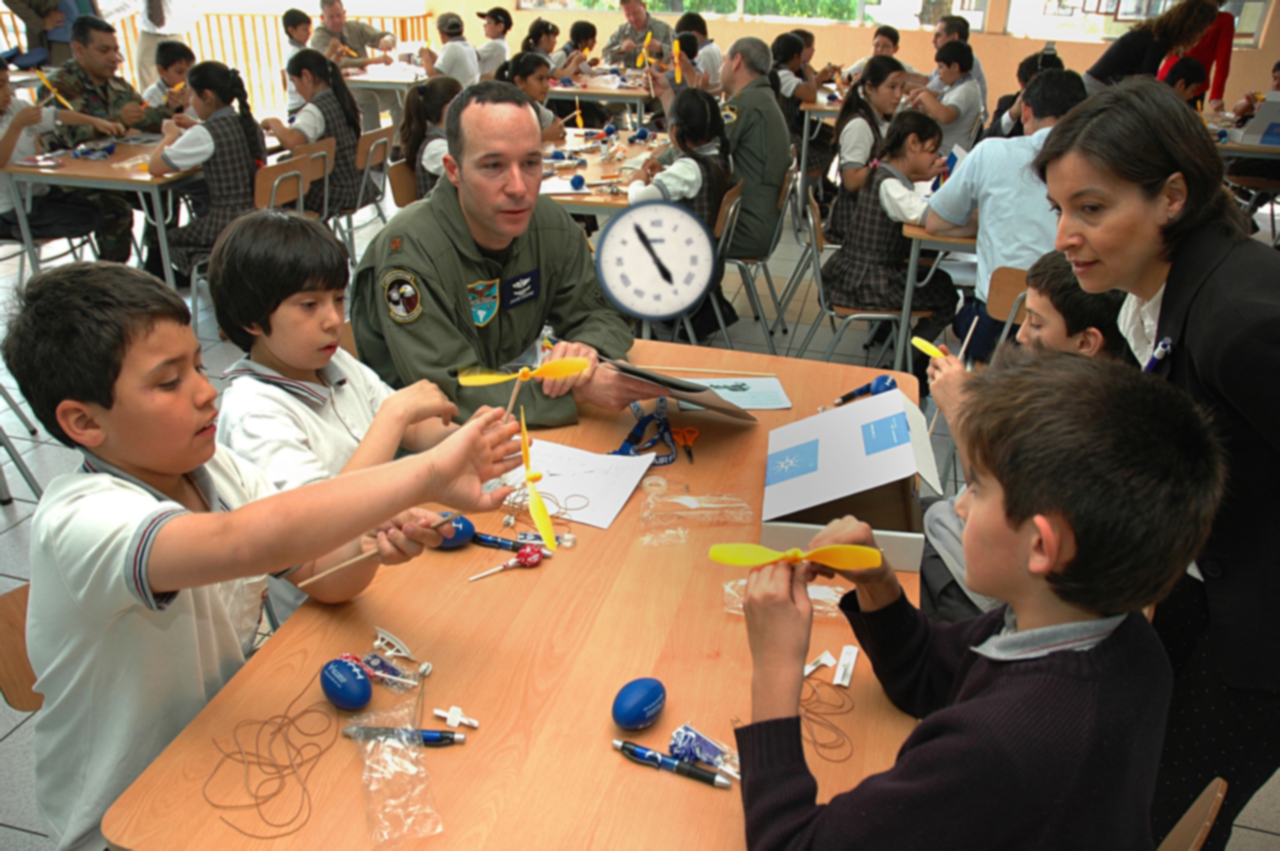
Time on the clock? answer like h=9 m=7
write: h=4 m=55
